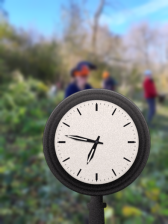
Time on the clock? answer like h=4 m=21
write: h=6 m=47
